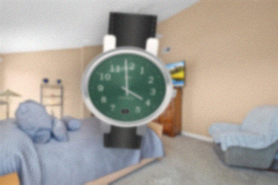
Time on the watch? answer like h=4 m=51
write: h=3 m=59
